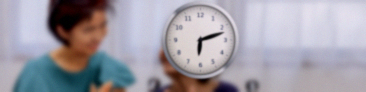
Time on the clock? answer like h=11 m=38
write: h=6 m=12
